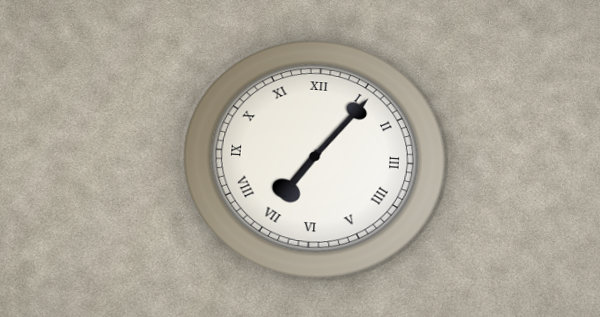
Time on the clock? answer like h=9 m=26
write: h=7 m=6
